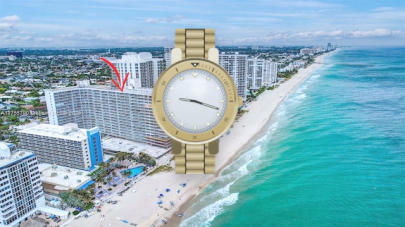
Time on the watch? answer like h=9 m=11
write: h=9 m=18
